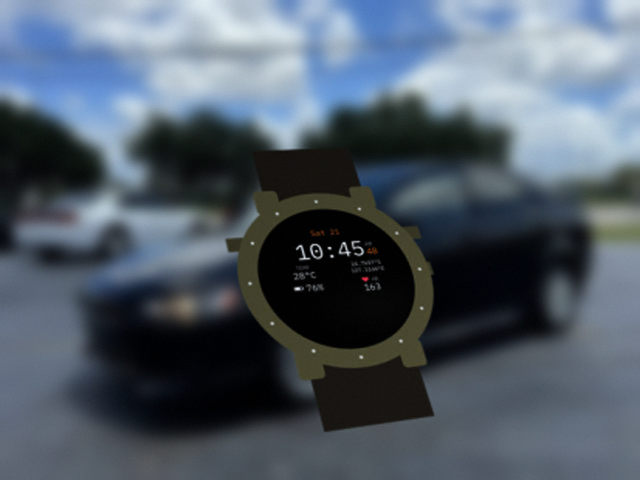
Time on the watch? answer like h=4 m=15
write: h=10 m=45
